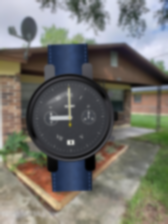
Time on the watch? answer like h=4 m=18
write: h=9 m=0
